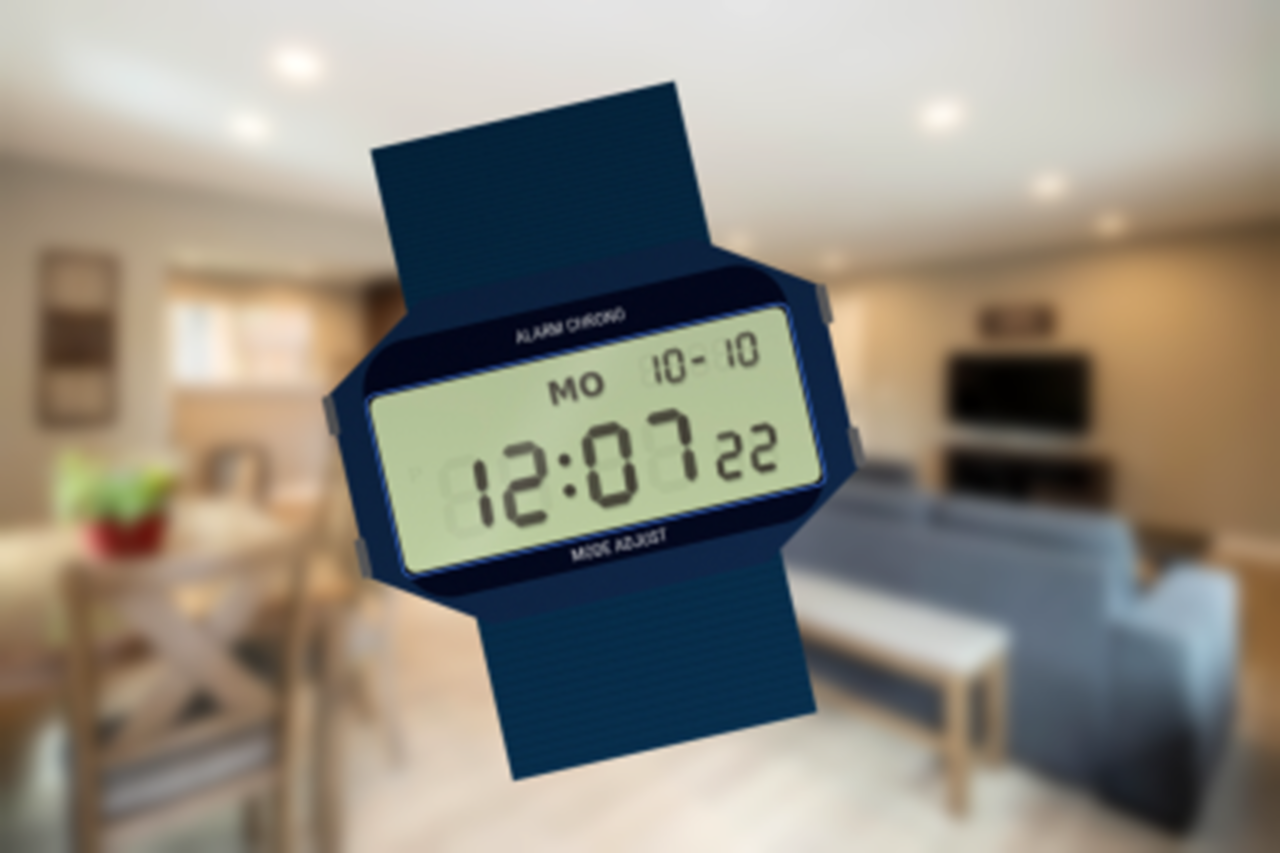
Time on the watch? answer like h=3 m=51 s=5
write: h=12 m=7 s=22
